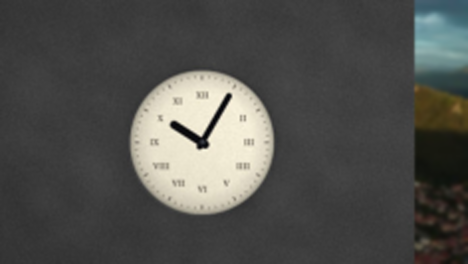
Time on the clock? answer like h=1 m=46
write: h=10 m=5
